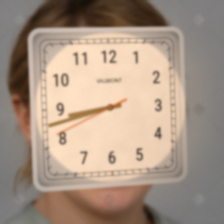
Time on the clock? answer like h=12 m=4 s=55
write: h=8 m=42 s=41
